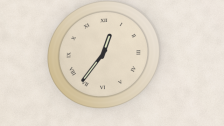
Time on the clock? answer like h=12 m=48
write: h=12 m=36
